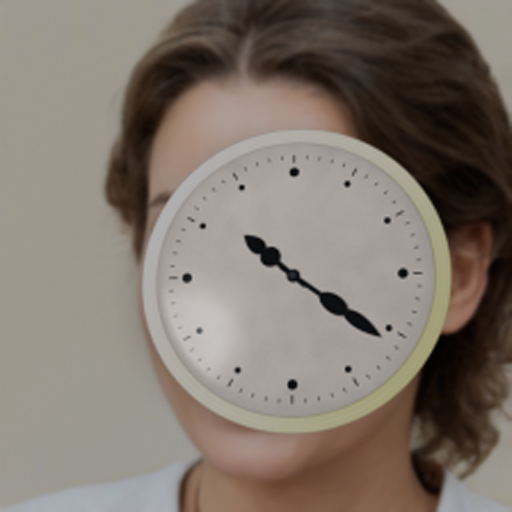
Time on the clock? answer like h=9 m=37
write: h=10 m=21
